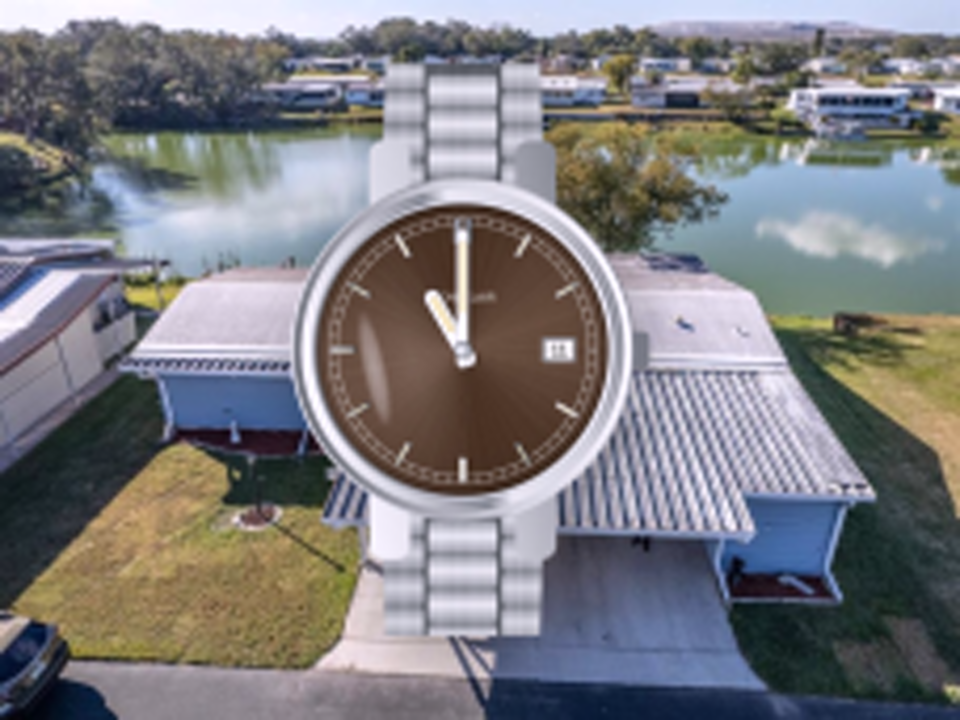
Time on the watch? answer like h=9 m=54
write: h=11 m=0
